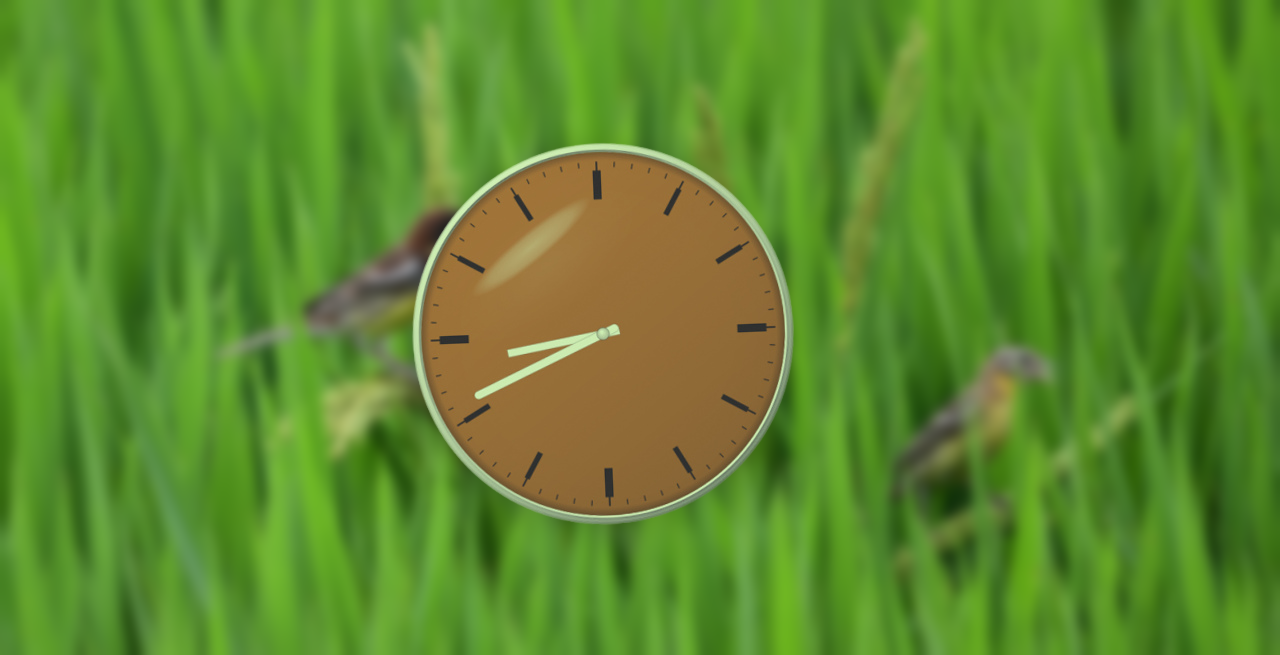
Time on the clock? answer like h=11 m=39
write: h=8 m=41
